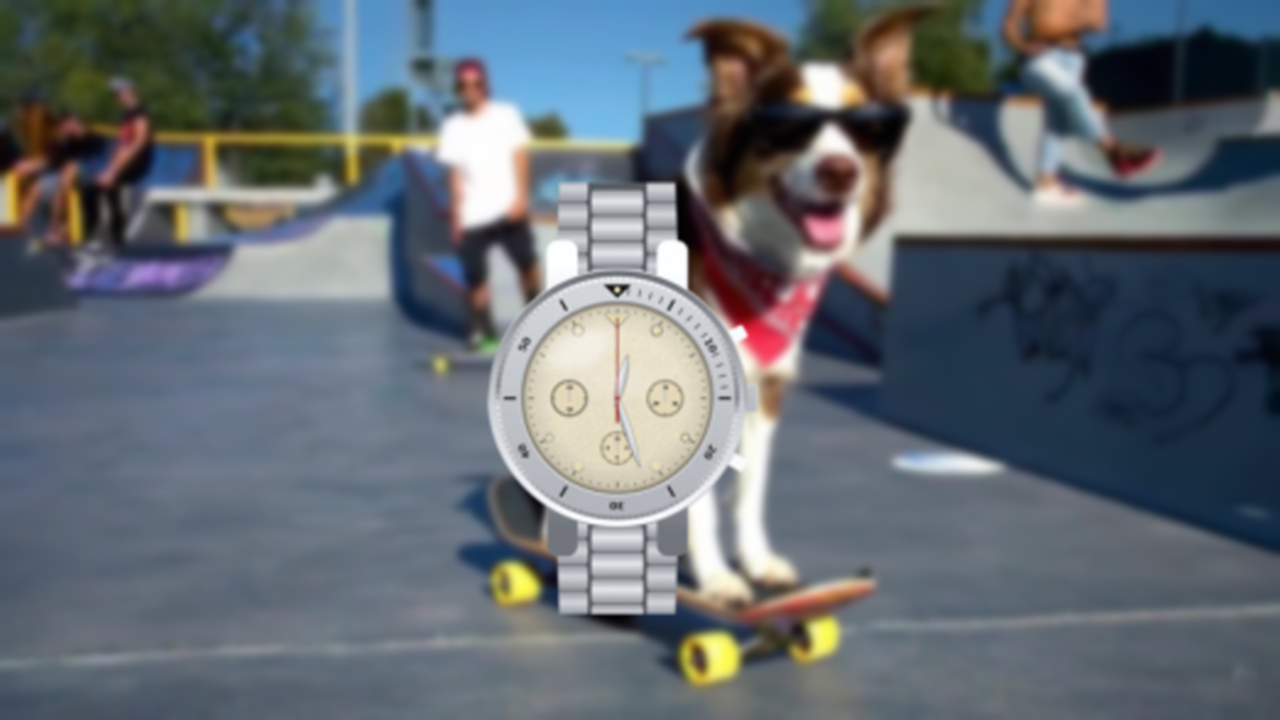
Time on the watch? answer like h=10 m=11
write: h=12 m=27
